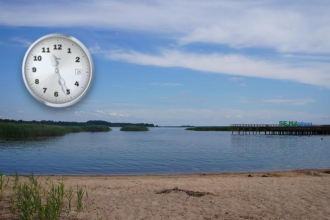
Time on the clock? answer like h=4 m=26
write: h=11 m=26
